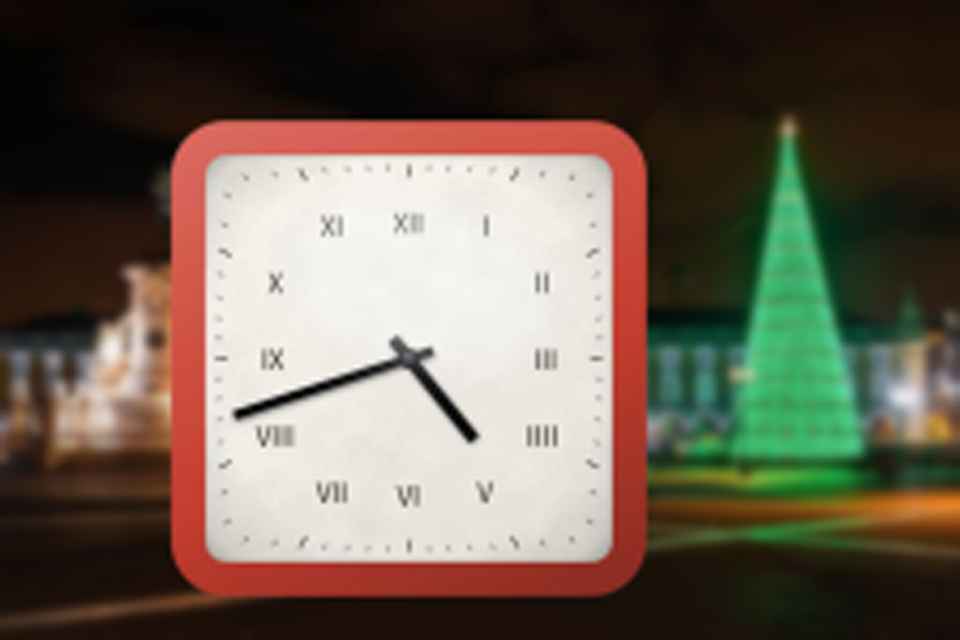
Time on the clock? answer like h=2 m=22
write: h=4 m=42
